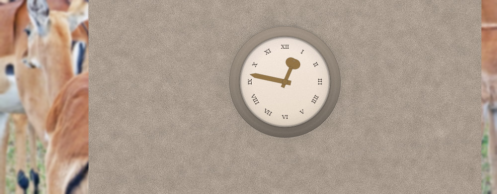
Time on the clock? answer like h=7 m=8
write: h=12 m=47
